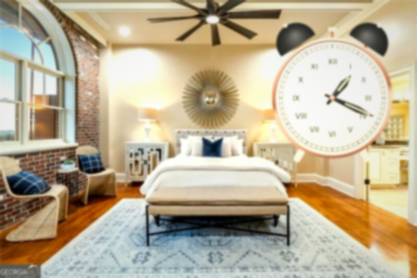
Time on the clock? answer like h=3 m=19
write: h=1 m=19
